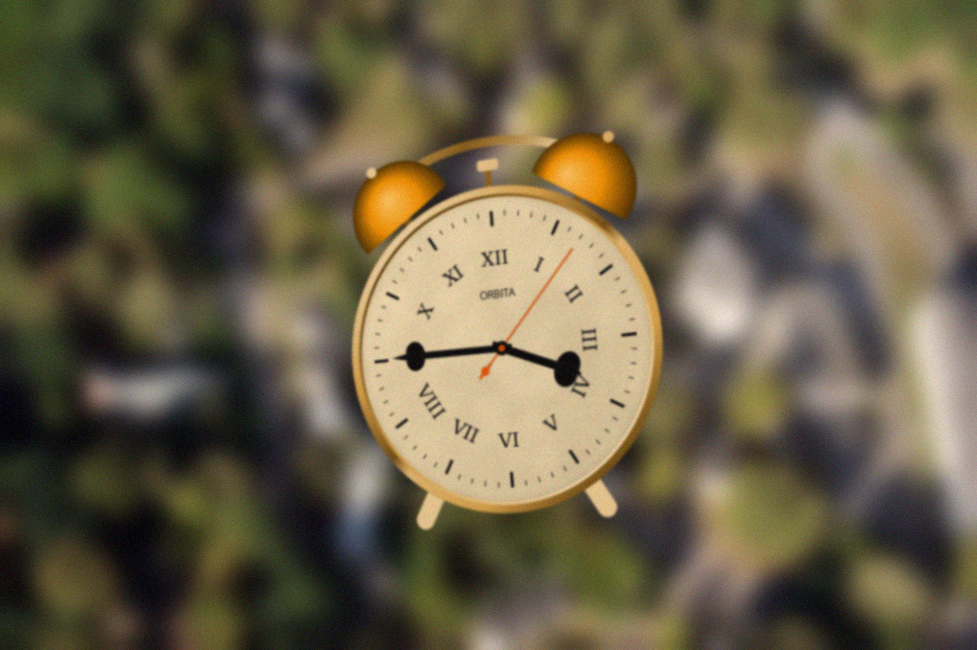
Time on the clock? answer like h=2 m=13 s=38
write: h=3 m=45 s=7
